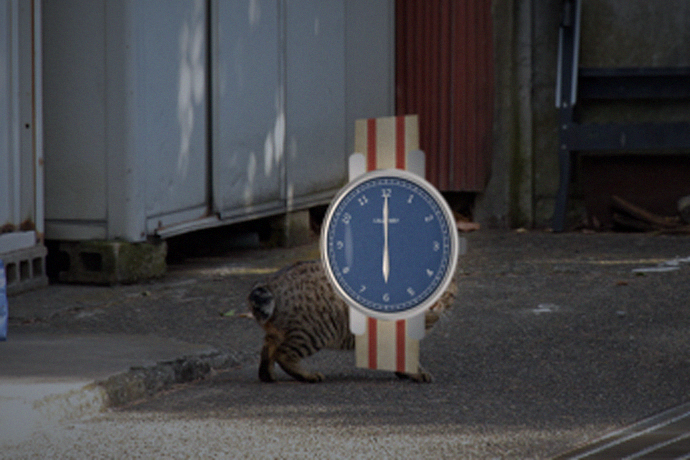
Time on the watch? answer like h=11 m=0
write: h=6 m=0
